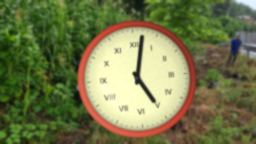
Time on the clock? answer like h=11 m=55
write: h=5 m=2
